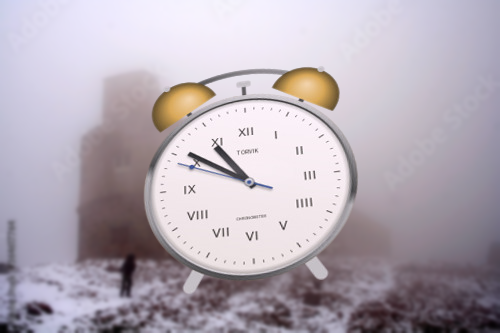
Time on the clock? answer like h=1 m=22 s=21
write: h=10 m=50 s=49
